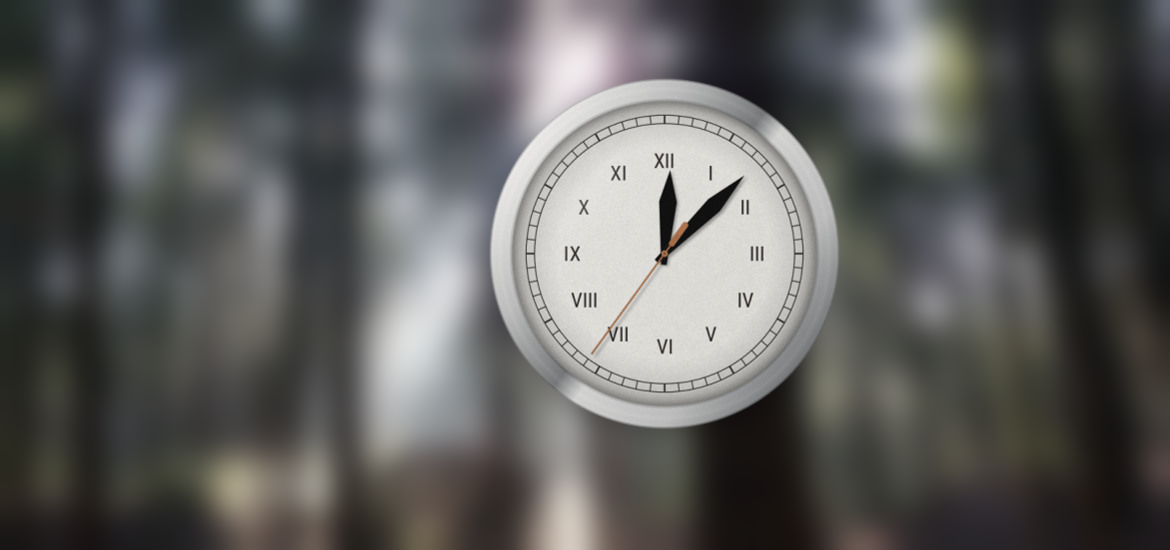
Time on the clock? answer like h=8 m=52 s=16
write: h=12 m=7 s=36
